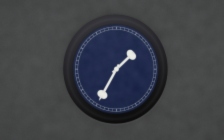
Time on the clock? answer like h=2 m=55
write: h=1 m=35
